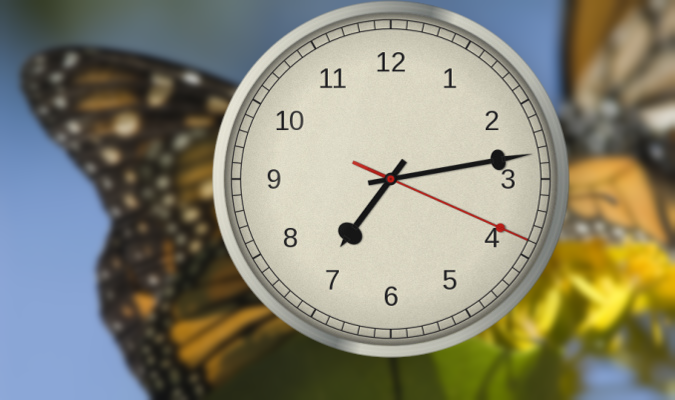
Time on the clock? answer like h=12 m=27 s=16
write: h=7 m=13 s=19
